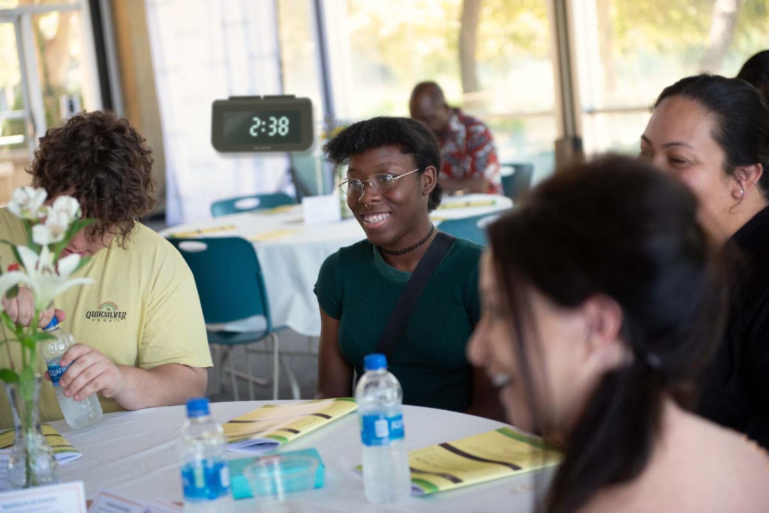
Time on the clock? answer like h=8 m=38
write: h=2 m=38
